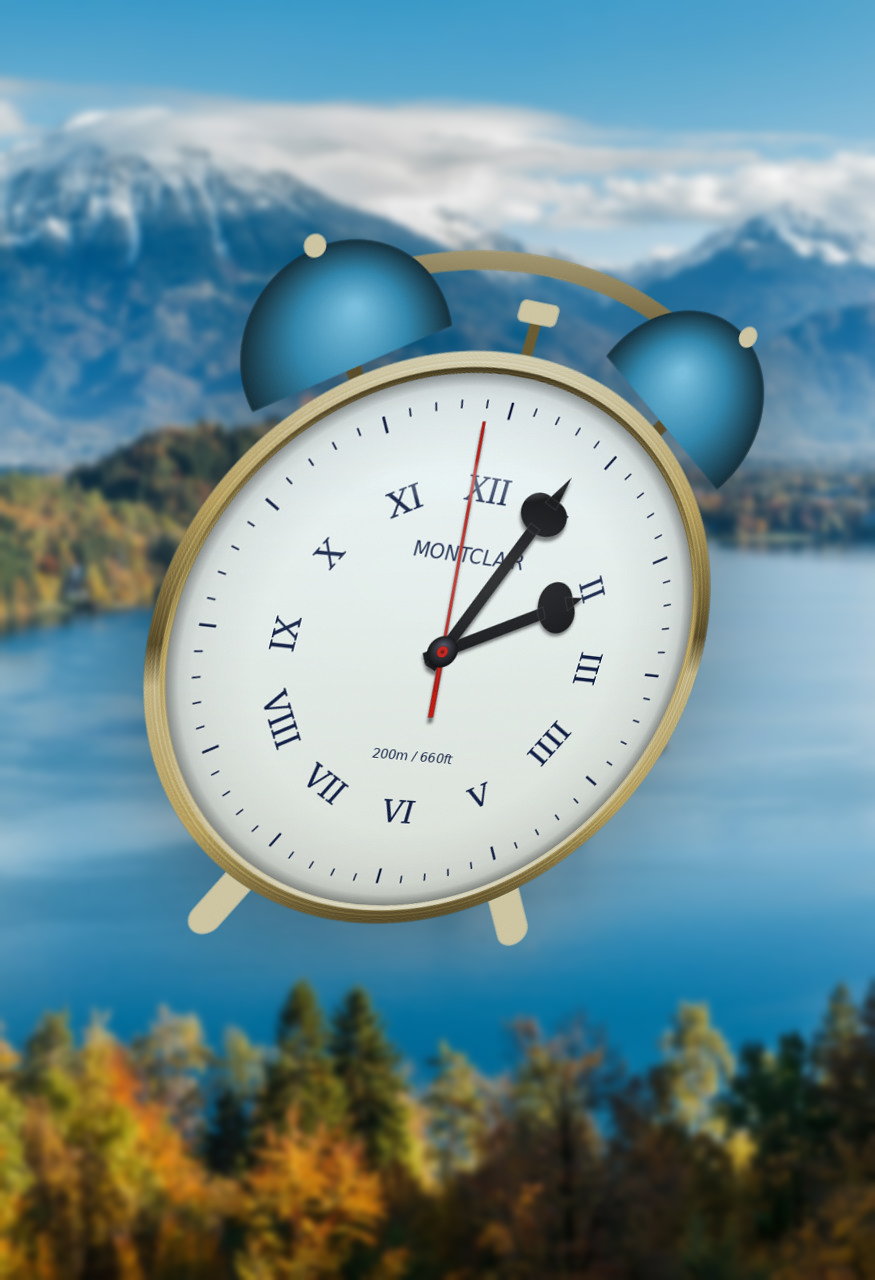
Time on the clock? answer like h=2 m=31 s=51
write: h=2 m=3 s=59
